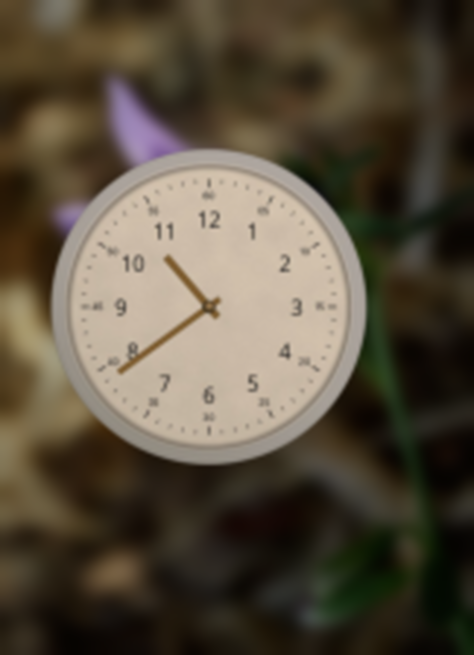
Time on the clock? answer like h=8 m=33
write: h=10 m=39
